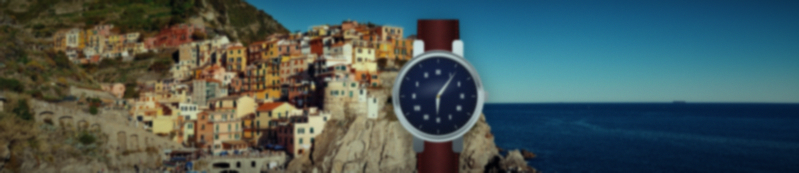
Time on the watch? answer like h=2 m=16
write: h=6 m=6
